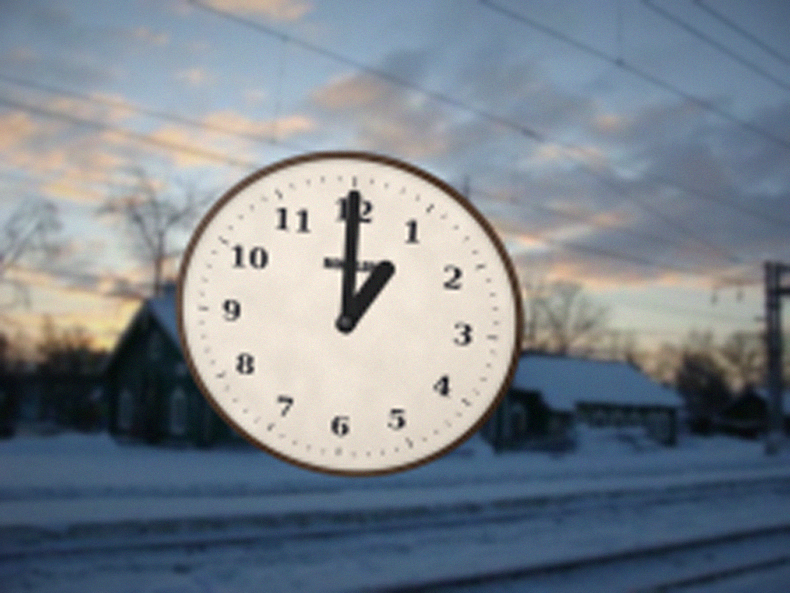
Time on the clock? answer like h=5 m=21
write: h=1 m=0
